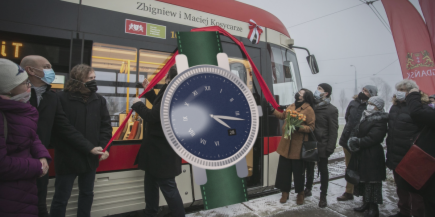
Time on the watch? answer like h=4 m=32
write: h=4 m=17
